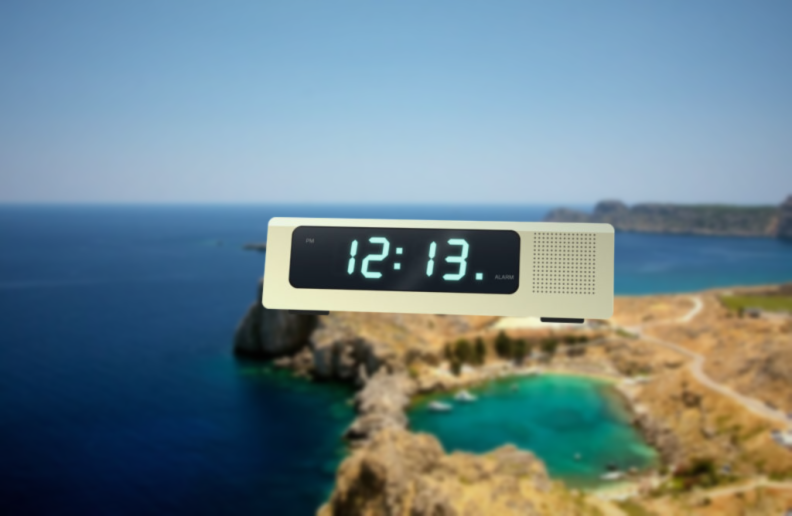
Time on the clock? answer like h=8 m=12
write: h=12 m=13
